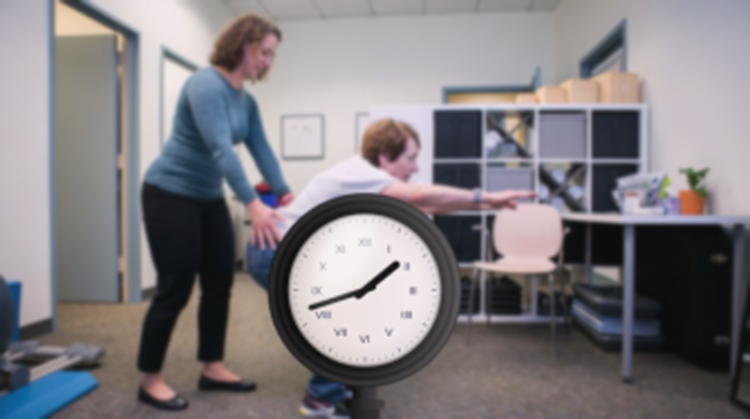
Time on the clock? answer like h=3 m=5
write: h=1 m=42
